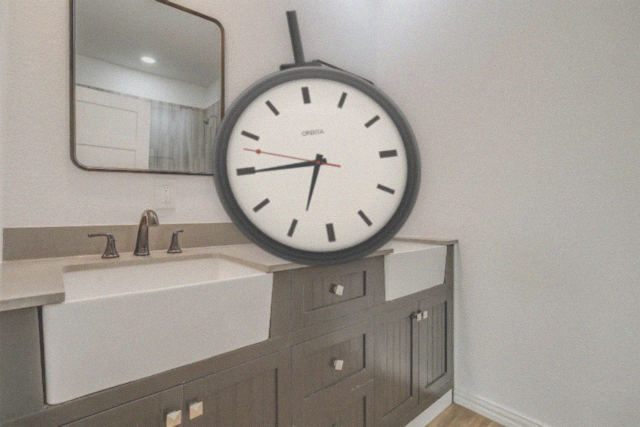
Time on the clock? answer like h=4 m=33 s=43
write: h=6 m=44 s=48
